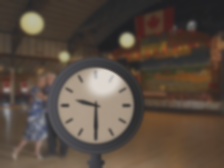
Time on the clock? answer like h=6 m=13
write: h=9 m=30
